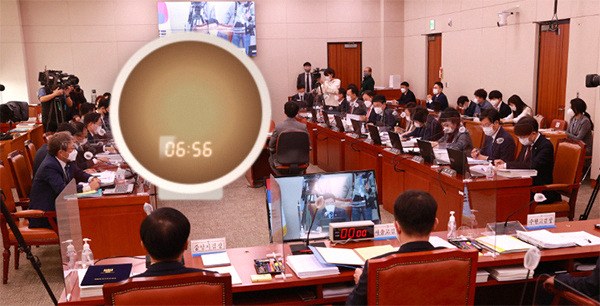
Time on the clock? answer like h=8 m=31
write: h=6 m=56
